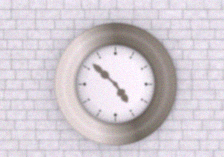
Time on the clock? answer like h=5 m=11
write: h=4 m=52
